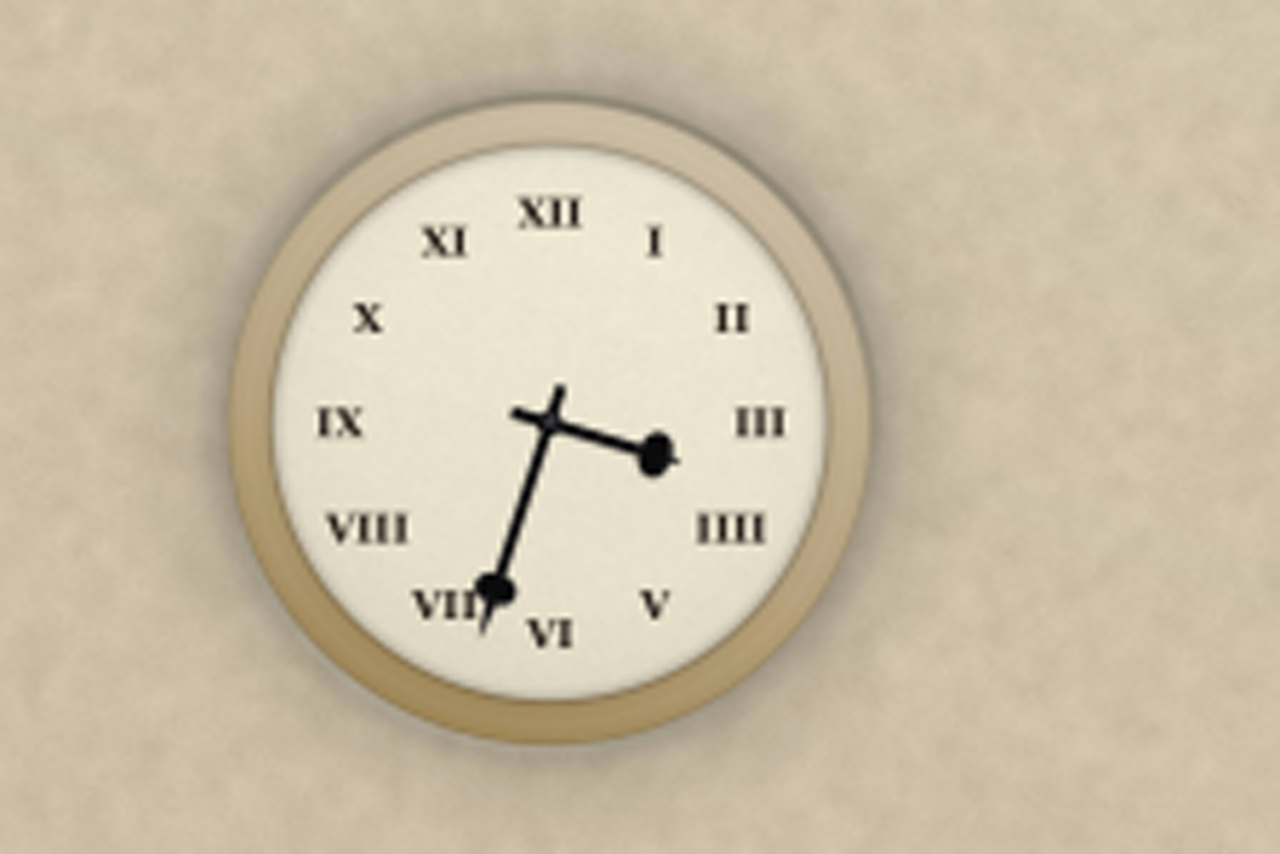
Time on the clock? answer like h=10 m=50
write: h=3 m=33
